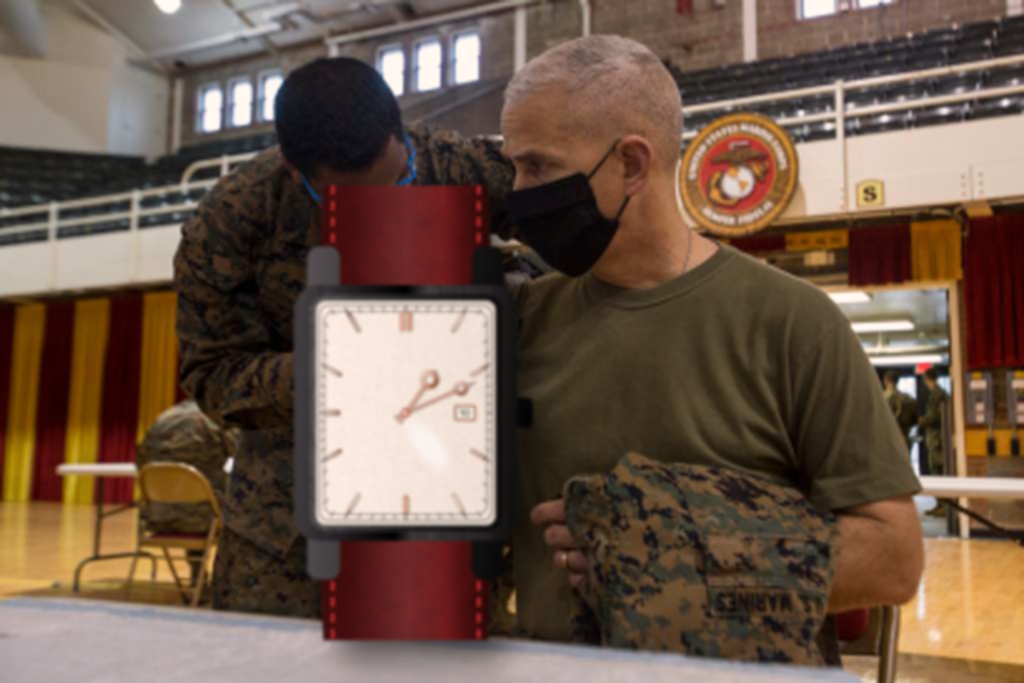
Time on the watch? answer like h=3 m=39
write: h=1 m=11
